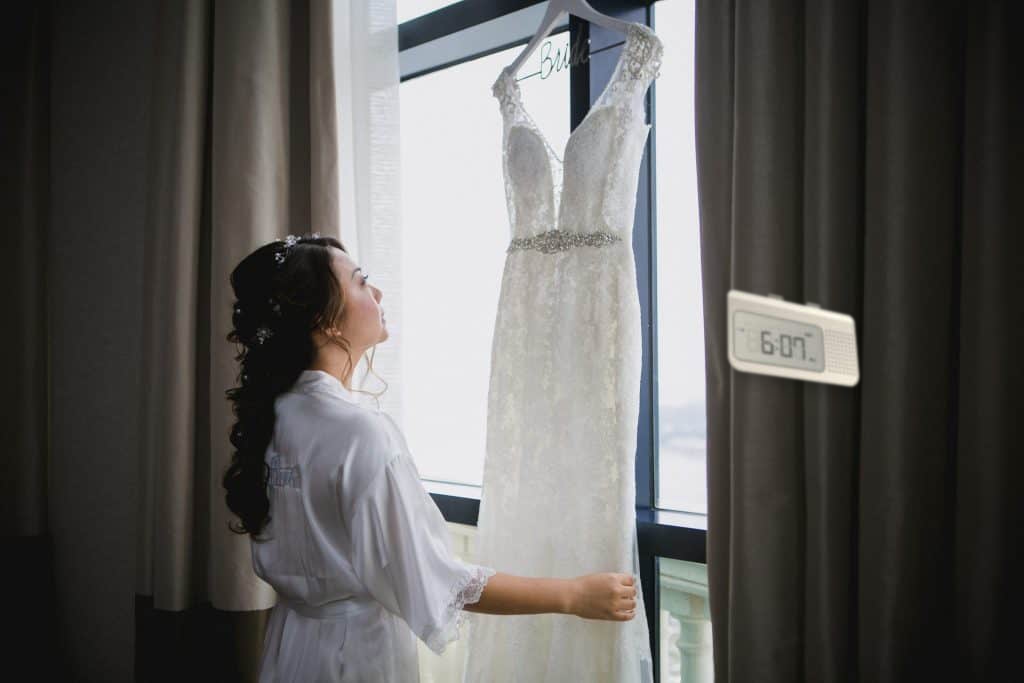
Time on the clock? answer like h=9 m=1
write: h=6 m=7
